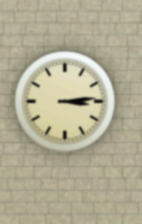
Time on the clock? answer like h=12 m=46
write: h=3 m=14
